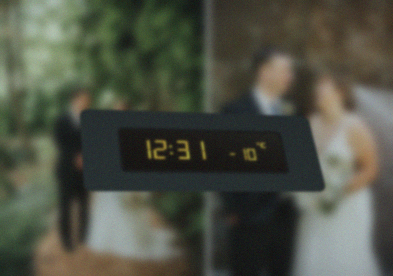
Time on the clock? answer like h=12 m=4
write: h=12 m=31
